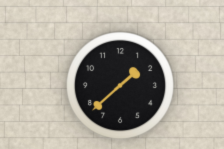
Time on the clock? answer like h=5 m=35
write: h=1 m=38
